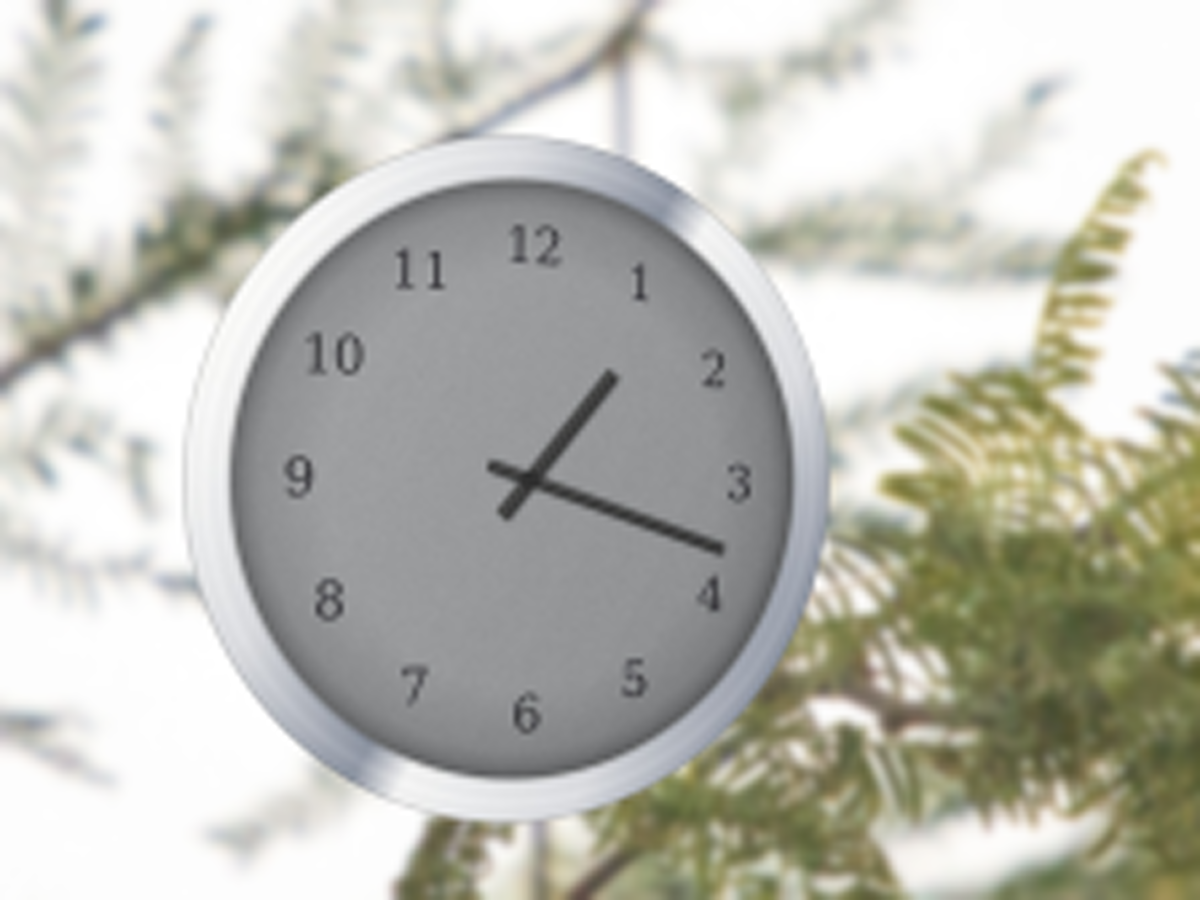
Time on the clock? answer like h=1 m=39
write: h=1 m=18
